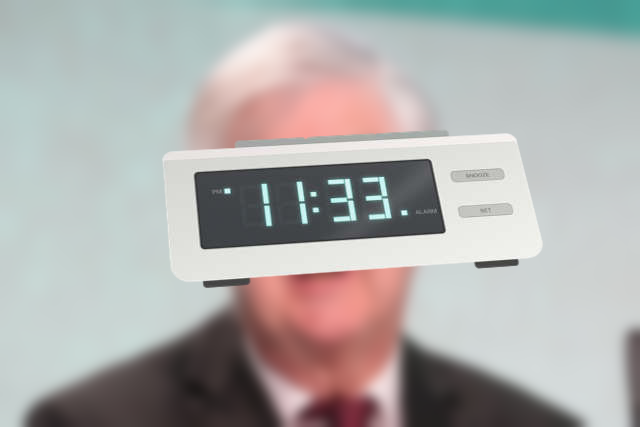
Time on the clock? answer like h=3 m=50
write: h=11 m=33
